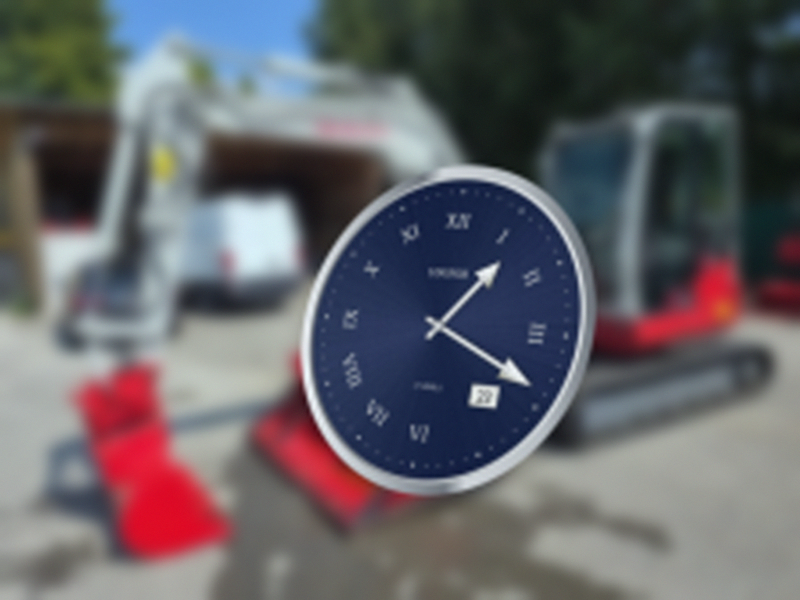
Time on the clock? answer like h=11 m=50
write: h=1 m=19
